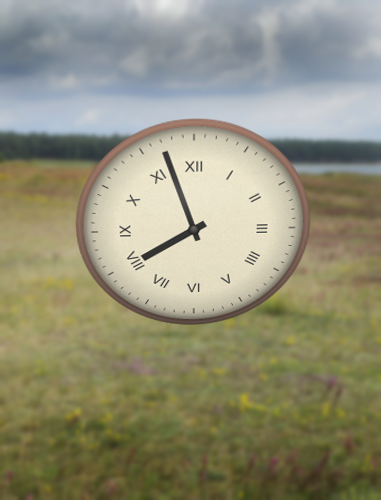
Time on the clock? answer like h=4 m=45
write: h=7 m=57
